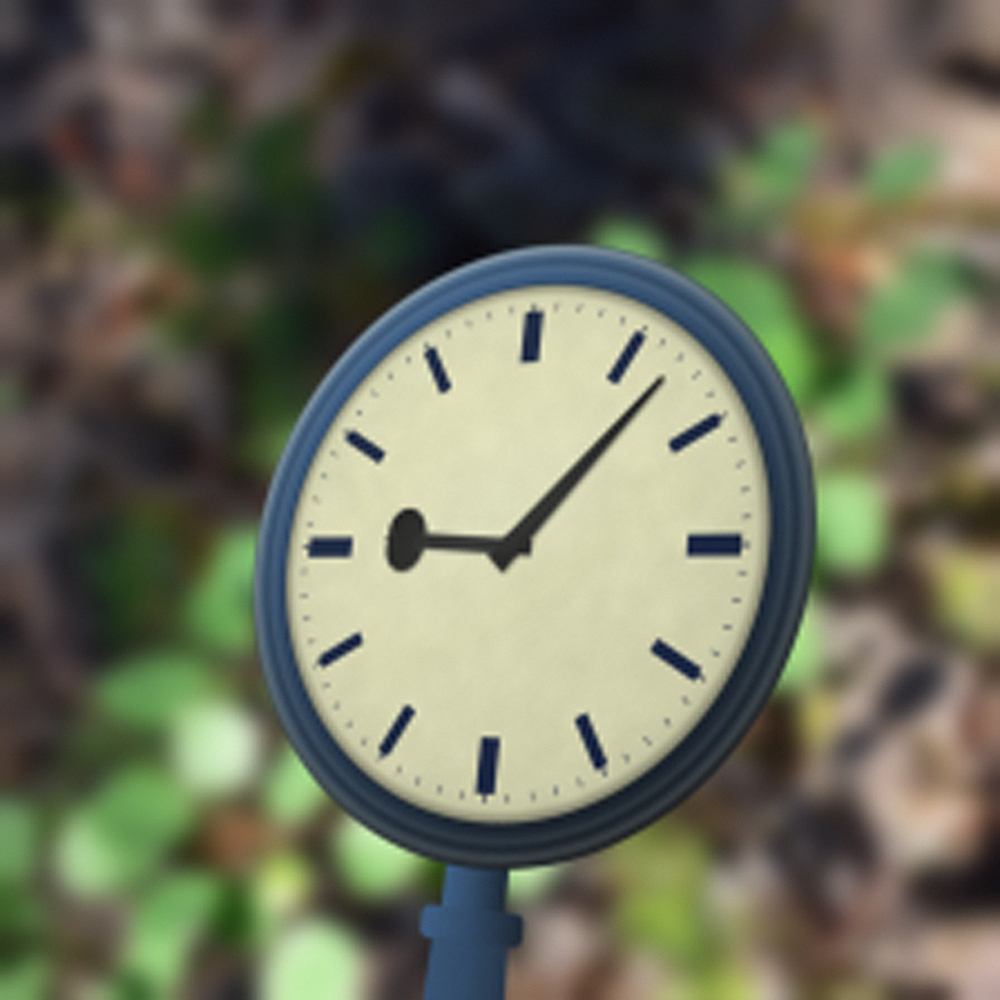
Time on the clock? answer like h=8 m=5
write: h=9 m=7
